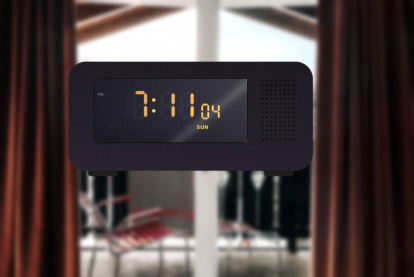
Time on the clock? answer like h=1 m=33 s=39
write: h=7 m=11 s=4
